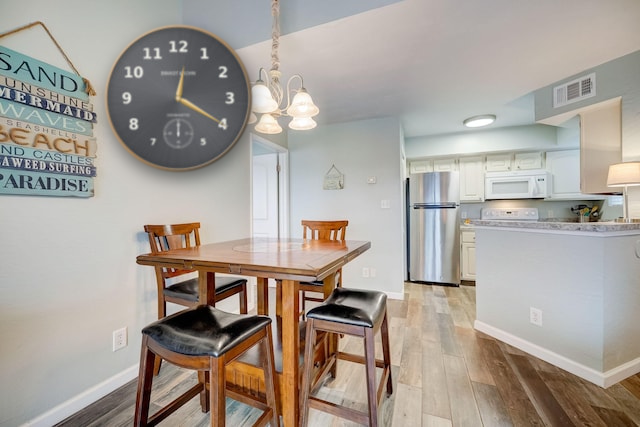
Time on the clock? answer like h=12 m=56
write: h=12 m=20
